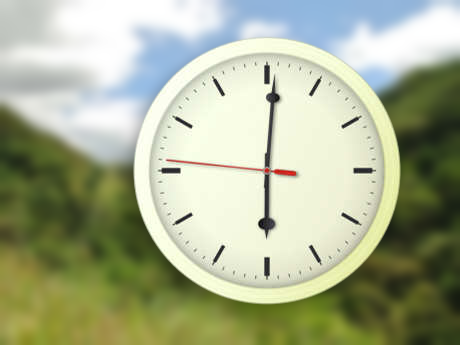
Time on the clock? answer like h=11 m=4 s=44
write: h=6 m=0 s=46
